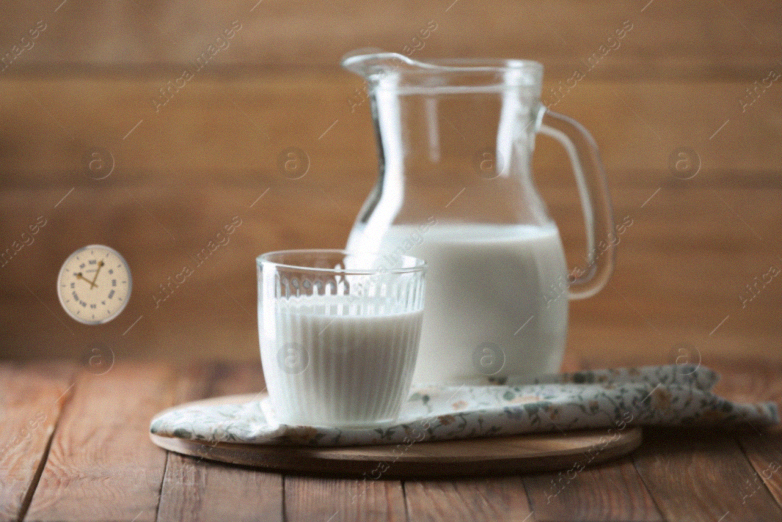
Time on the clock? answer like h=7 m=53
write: h=10 m=4
